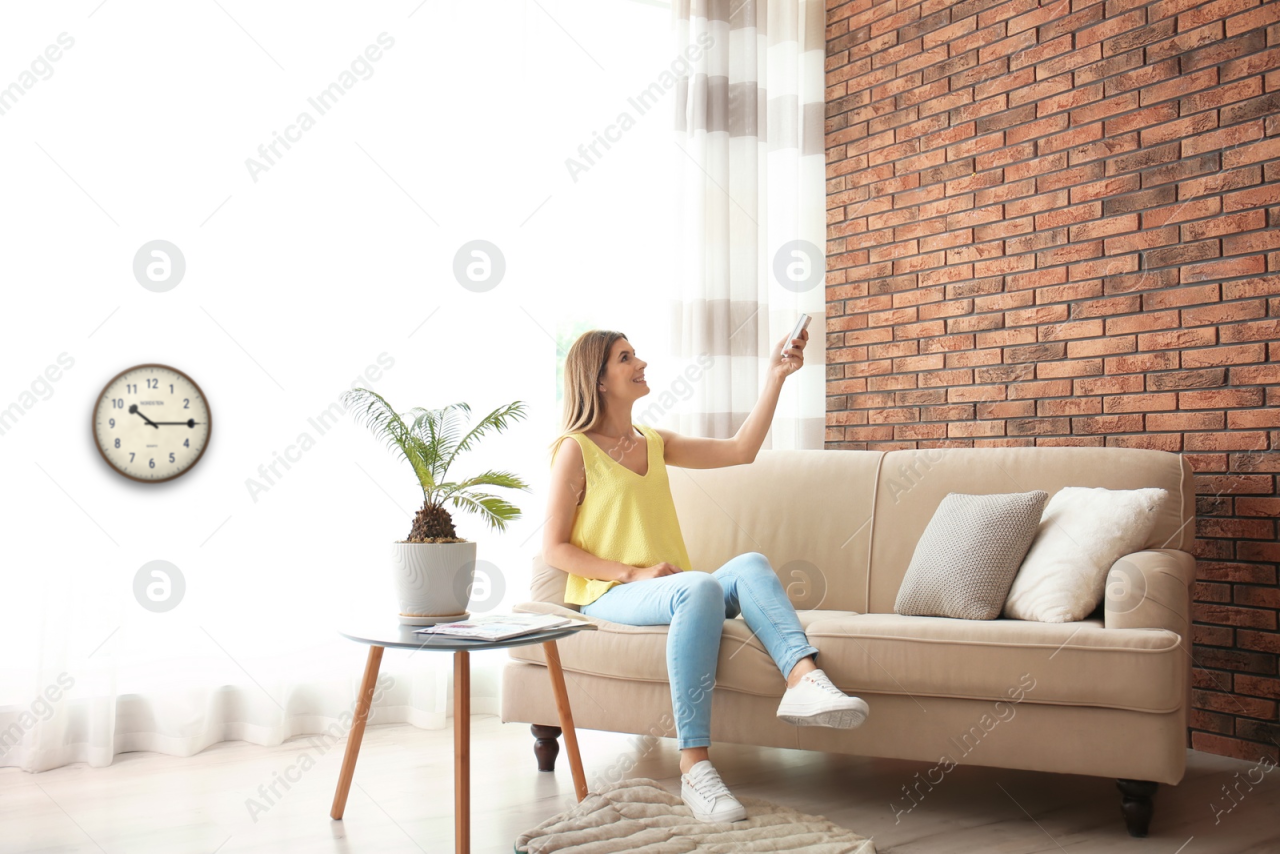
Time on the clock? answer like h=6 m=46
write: h=10 m=15
